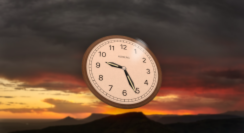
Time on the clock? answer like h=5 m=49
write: h=9 m=26
